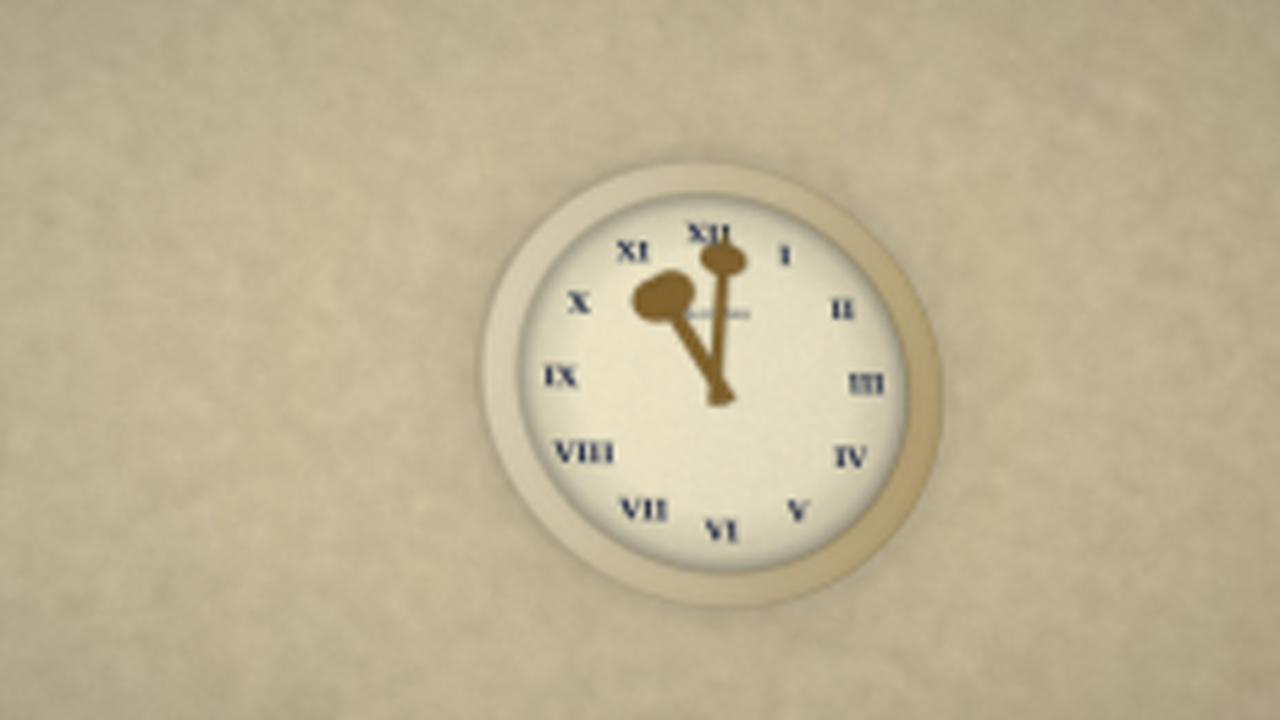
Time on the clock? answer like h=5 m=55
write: h=11 m=1
